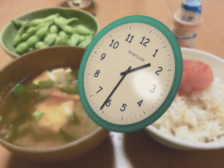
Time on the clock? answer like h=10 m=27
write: h=1 m=31
